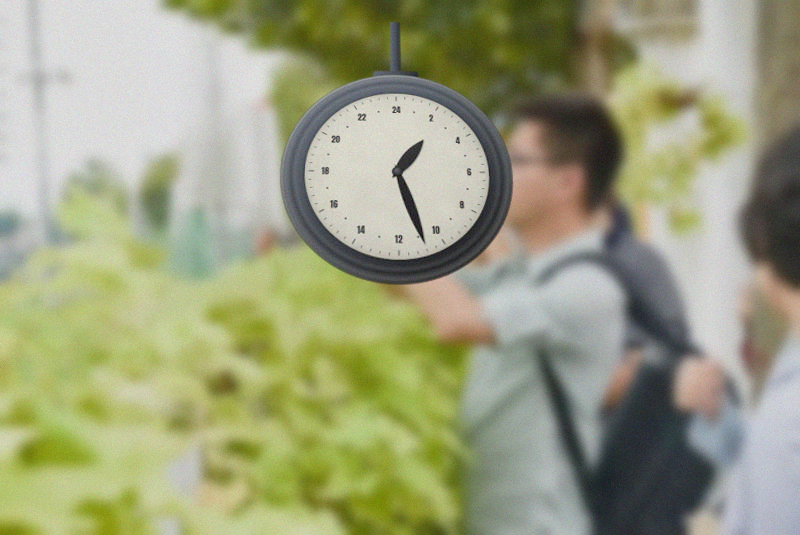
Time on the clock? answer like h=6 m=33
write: h=2 m=27
